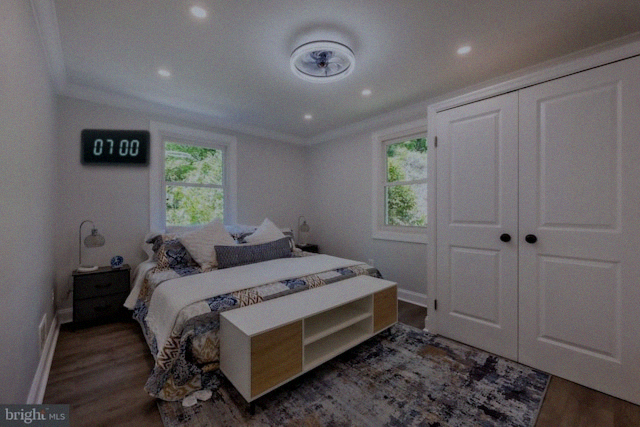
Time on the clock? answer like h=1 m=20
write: h=7 m=0
